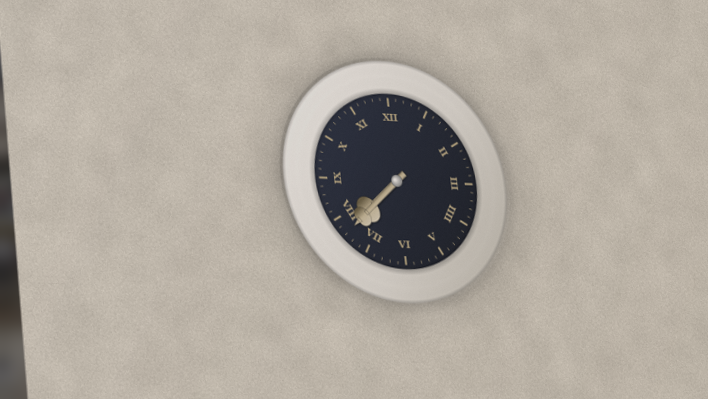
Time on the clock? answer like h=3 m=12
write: h=7 m=38
